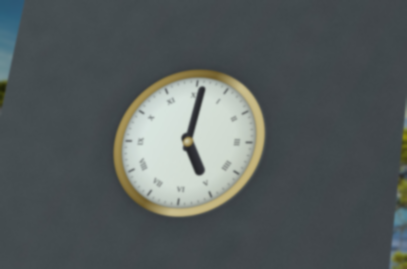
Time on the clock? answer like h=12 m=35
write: h=5 m=1
